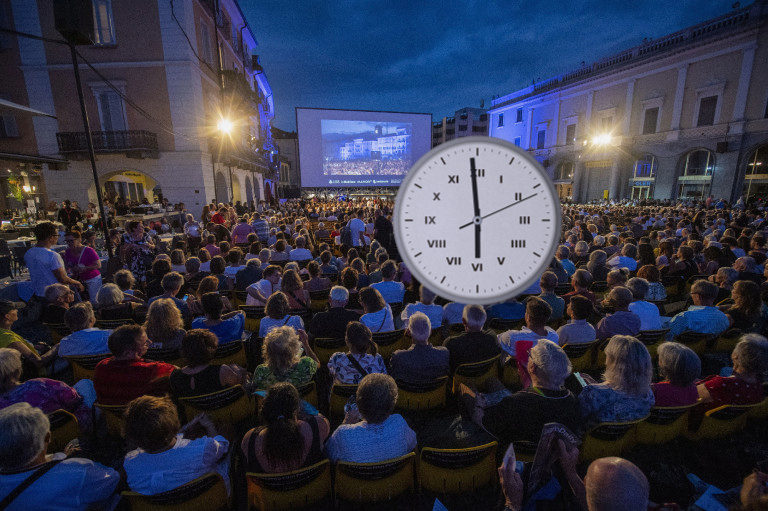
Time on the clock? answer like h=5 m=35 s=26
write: h=5 m=59 s=11
